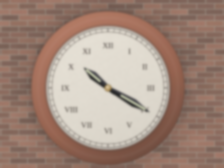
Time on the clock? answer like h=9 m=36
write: h=10 m=20
